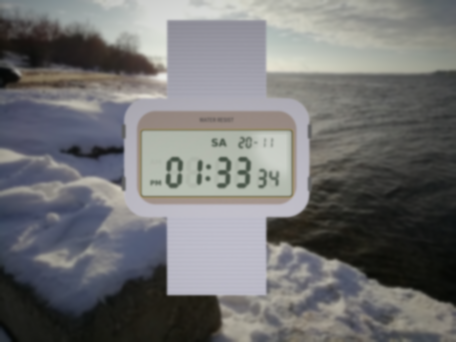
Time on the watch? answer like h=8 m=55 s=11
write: h=1 m=33 s=34
